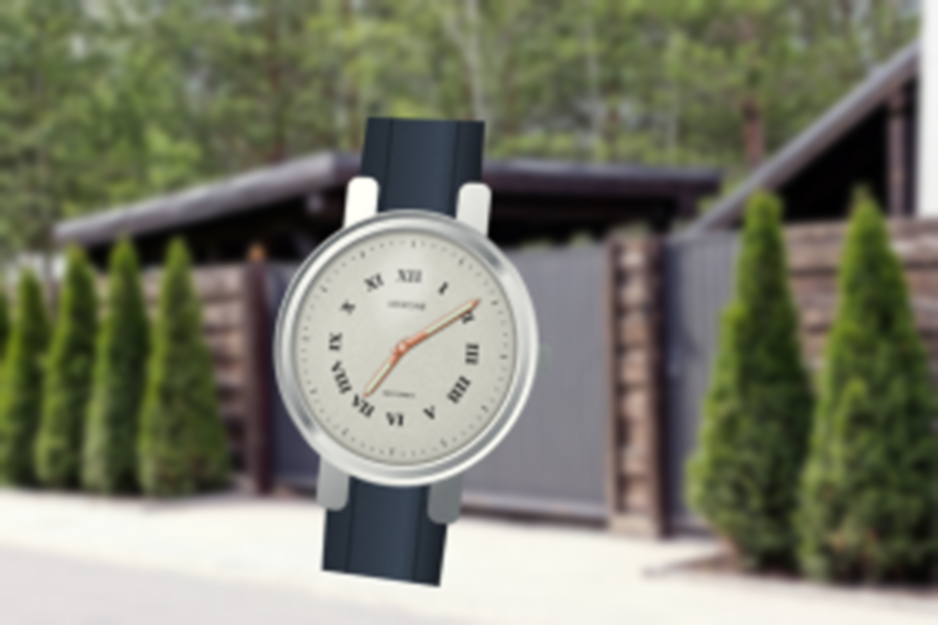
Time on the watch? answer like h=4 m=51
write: h=7 m=9
